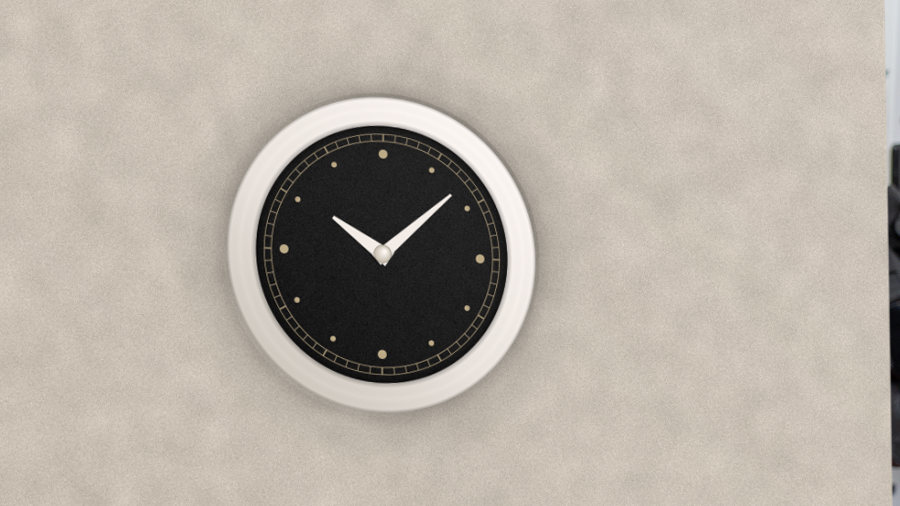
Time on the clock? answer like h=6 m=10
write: h=10 m=8
